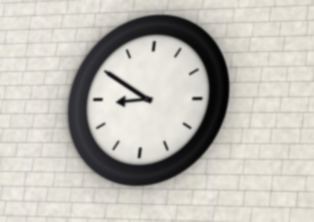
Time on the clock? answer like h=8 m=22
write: h=8 m=50
